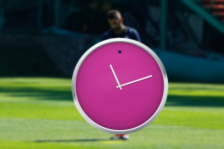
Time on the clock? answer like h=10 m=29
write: h=11 m=12
